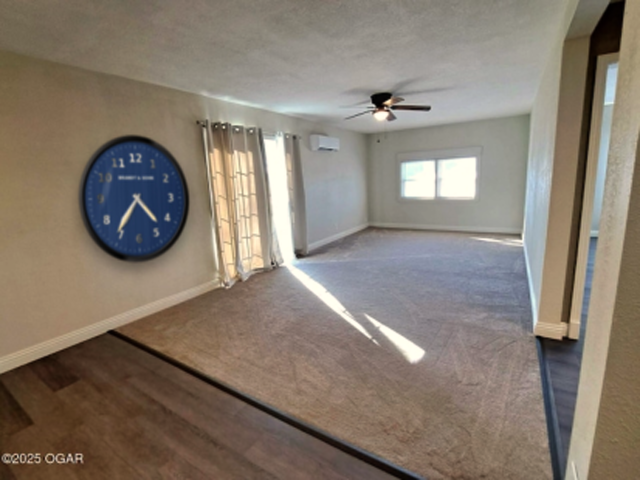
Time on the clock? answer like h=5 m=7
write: h=4 m=36
